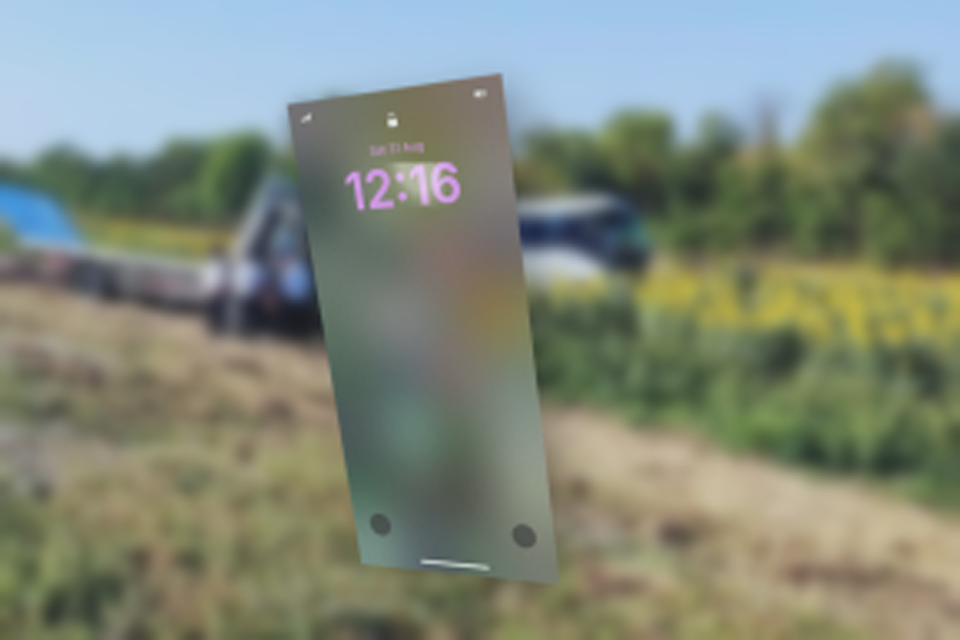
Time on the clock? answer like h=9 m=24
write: h=12 m=16
